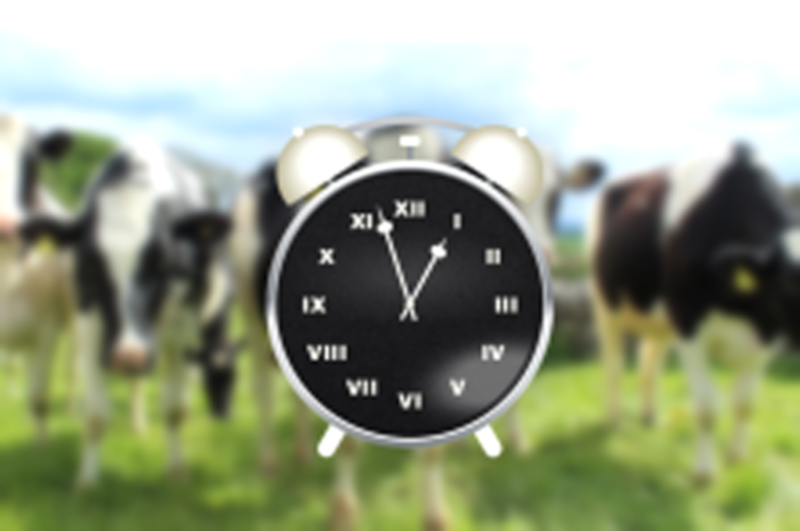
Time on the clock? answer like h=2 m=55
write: h=12 m=57
